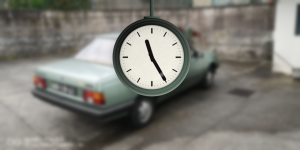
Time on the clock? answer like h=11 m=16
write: h=11 m=25
